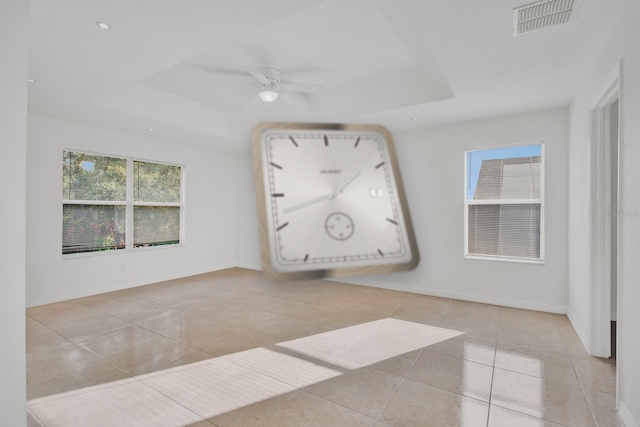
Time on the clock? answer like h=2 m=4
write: h=1 m=42
